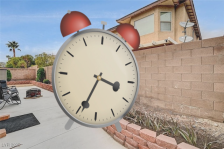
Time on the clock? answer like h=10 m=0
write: h=3 m=34
